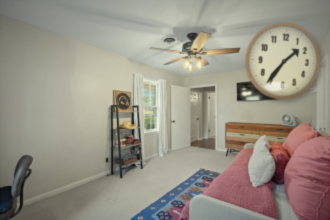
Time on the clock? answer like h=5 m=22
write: h=1 m=36
